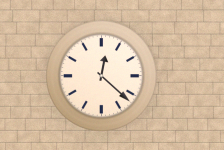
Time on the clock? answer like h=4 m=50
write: h=12 m=22
